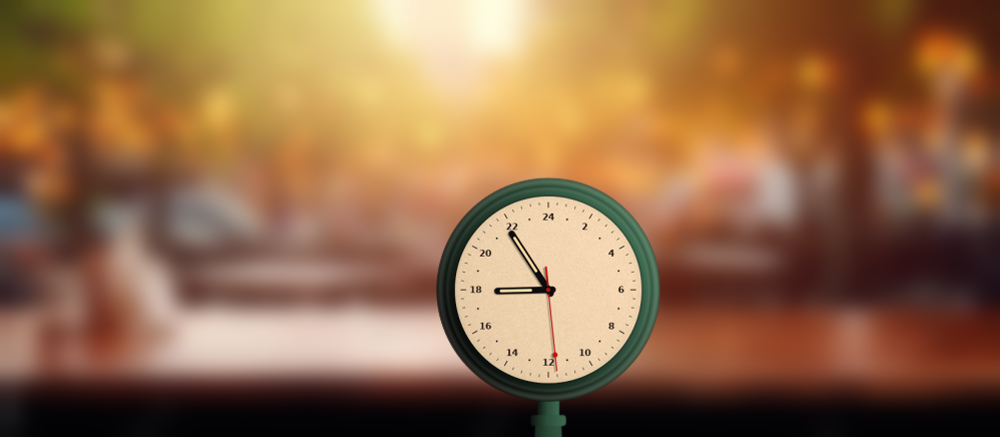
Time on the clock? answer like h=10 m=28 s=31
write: h=17 m=54 s=29
